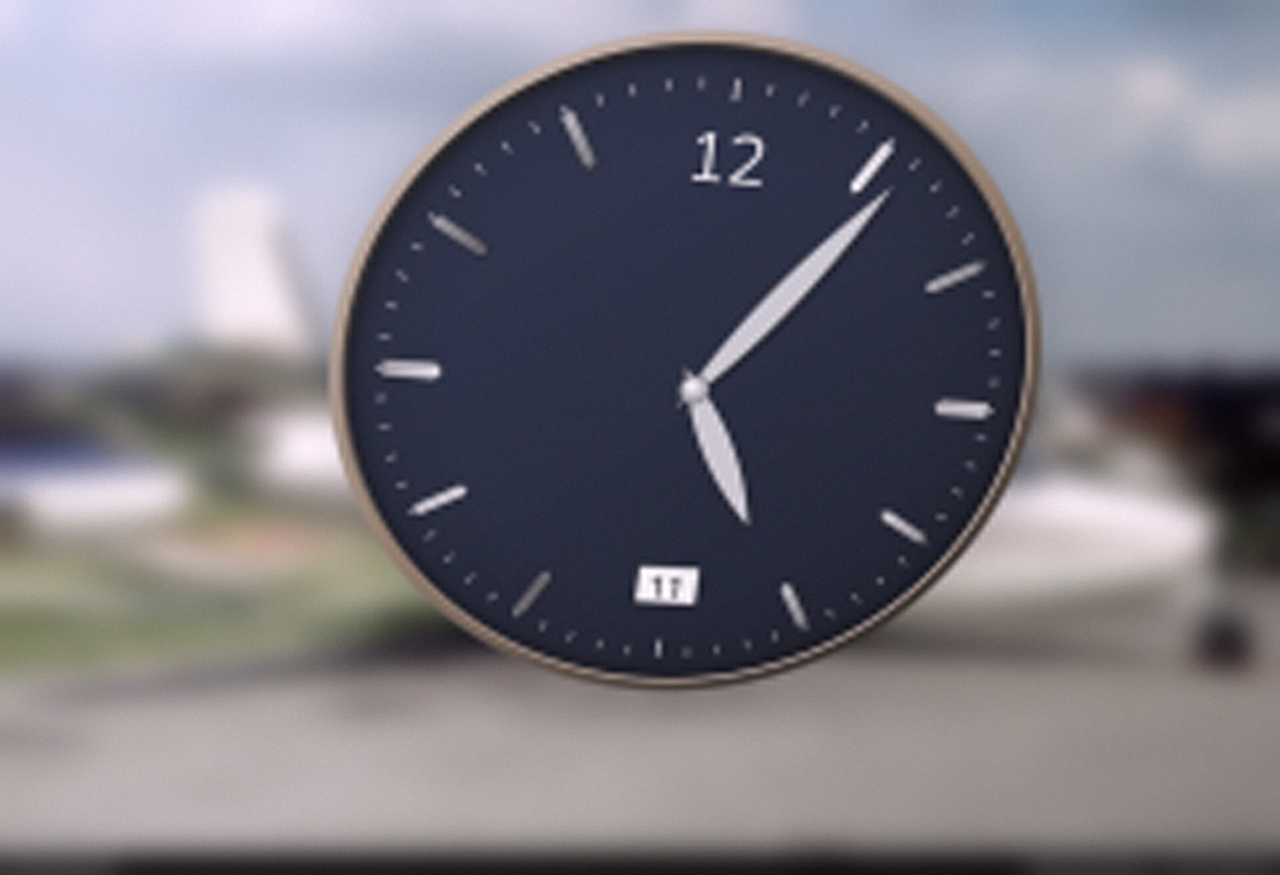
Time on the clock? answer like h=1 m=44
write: h=5 m=6
